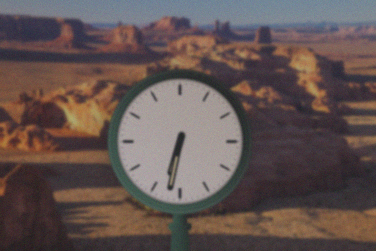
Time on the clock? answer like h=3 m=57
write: h=6 m=32
